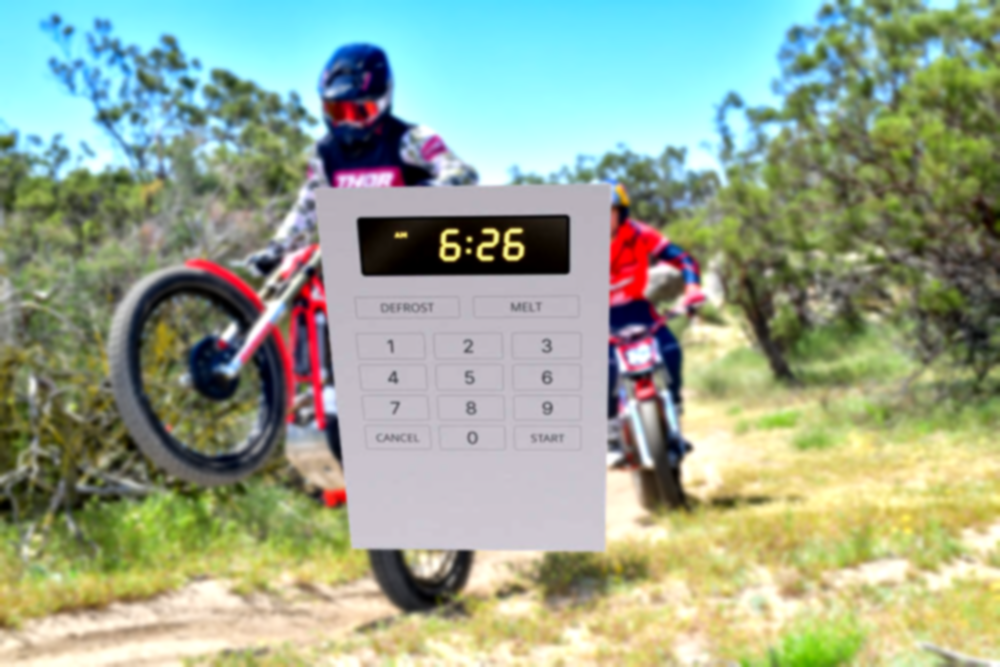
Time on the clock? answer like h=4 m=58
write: h=6 m=26
